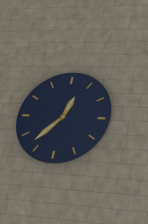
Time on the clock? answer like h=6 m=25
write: h=12 m=37
